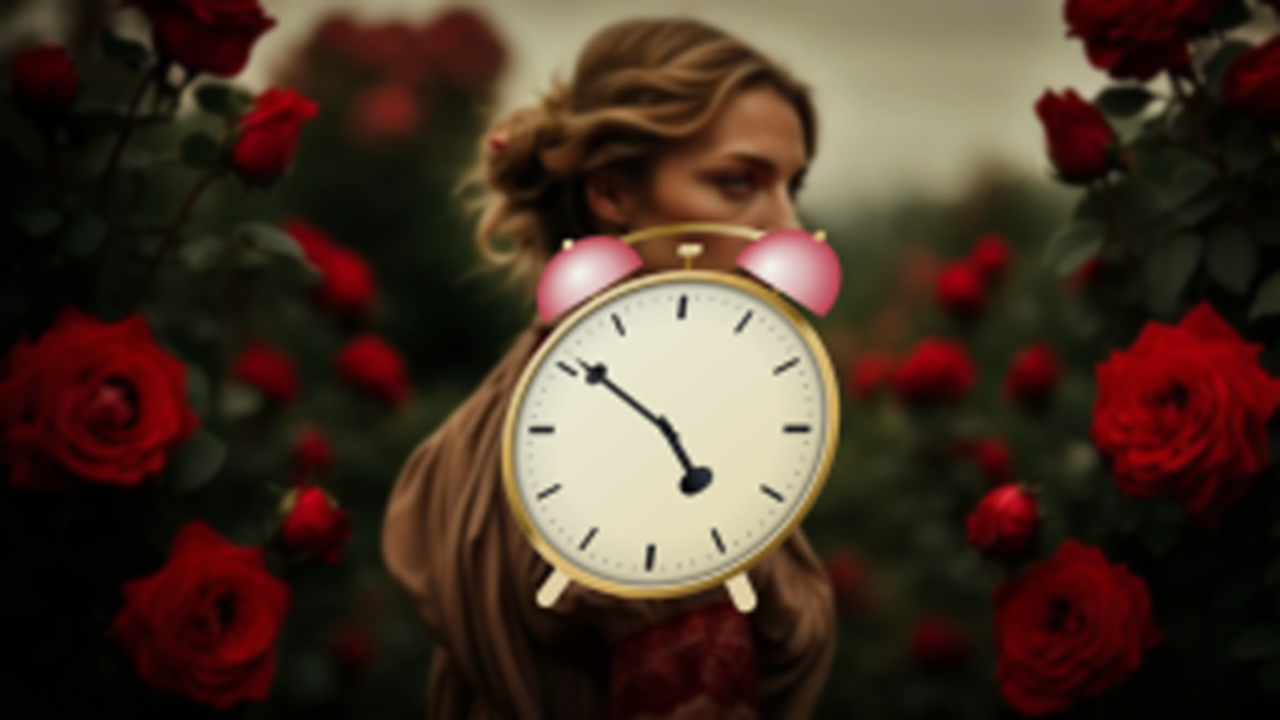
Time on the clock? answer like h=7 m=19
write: h=4 m=51
